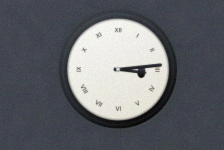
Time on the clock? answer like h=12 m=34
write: h=3 m=14
